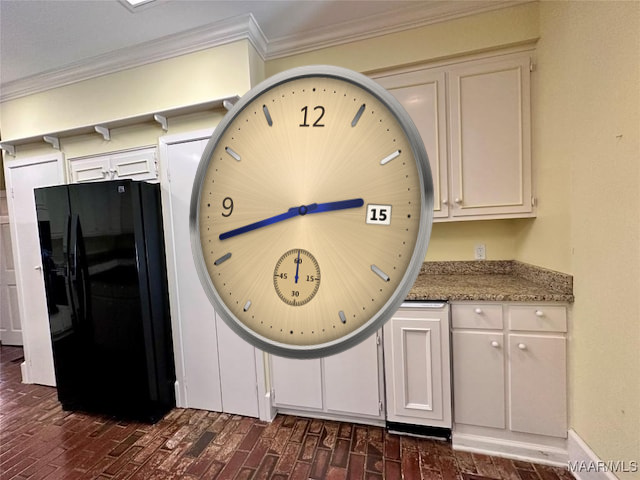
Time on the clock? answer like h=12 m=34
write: h=2 m=42
